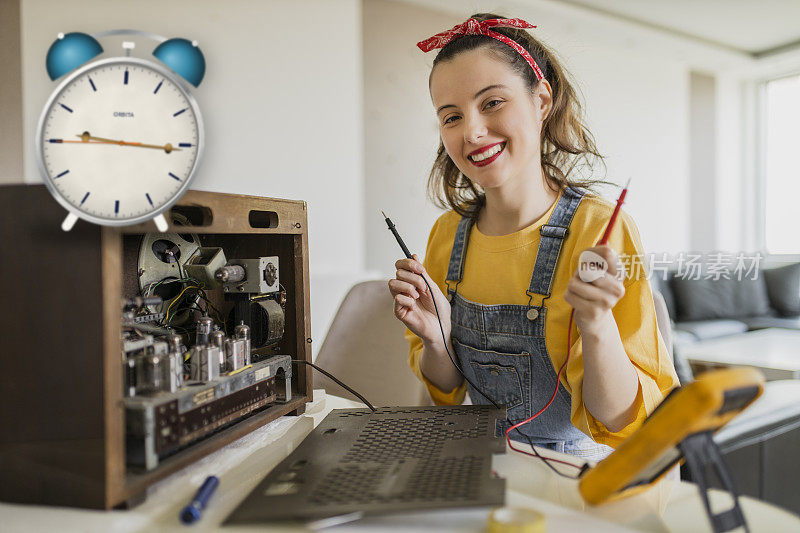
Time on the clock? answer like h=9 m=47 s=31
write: h=9 m=15 s=45
